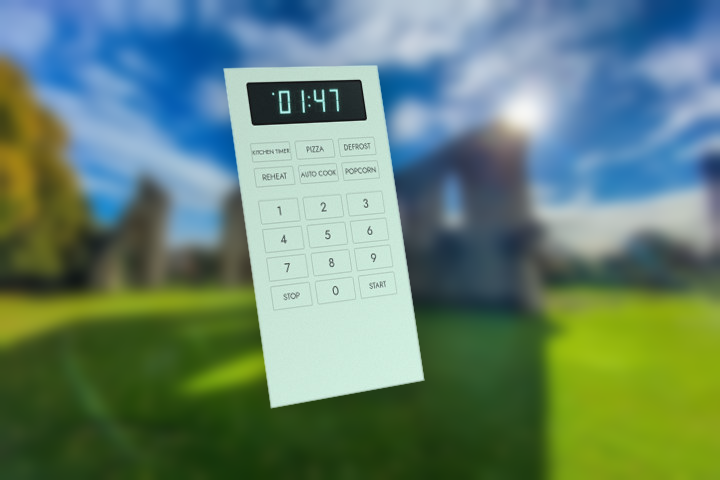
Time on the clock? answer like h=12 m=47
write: h=1 m=47
